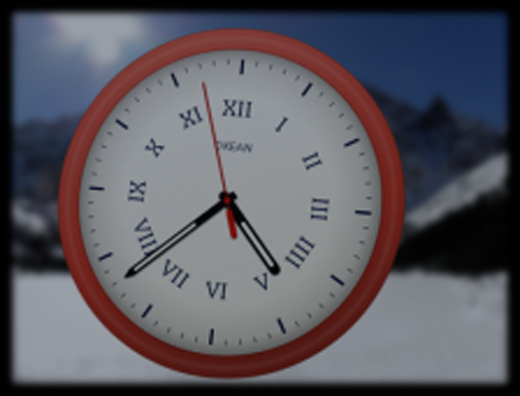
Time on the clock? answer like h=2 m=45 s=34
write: h=4 m=37 s=57
